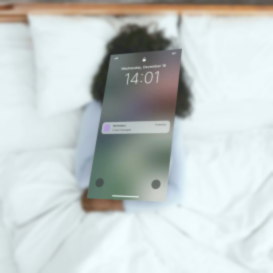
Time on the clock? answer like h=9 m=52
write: h=14 m=1
